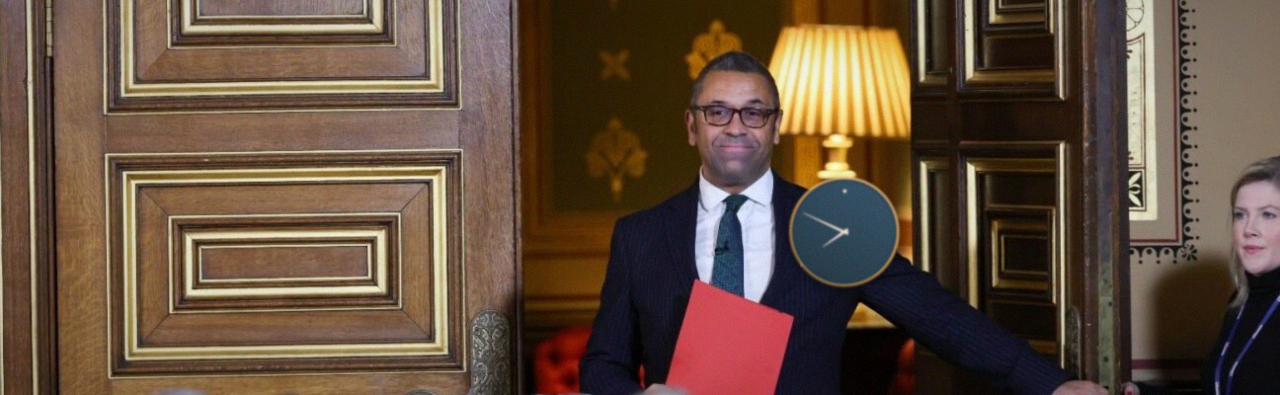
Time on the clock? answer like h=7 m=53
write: h=7 m=49
